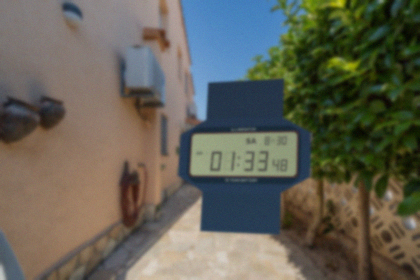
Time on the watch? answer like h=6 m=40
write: h=1 m=33
